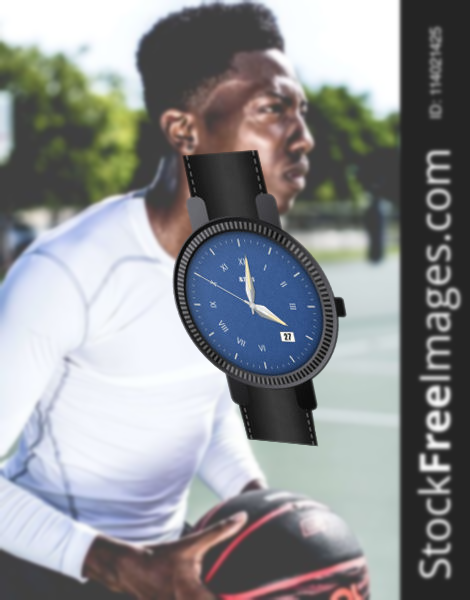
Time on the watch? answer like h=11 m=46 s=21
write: h=4 m=0 s=50
